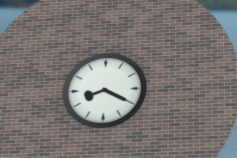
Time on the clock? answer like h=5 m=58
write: h=8 m=20
